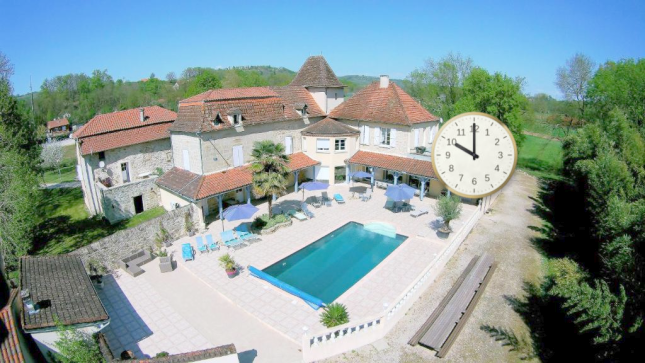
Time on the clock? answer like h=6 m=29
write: h=10 m=0
